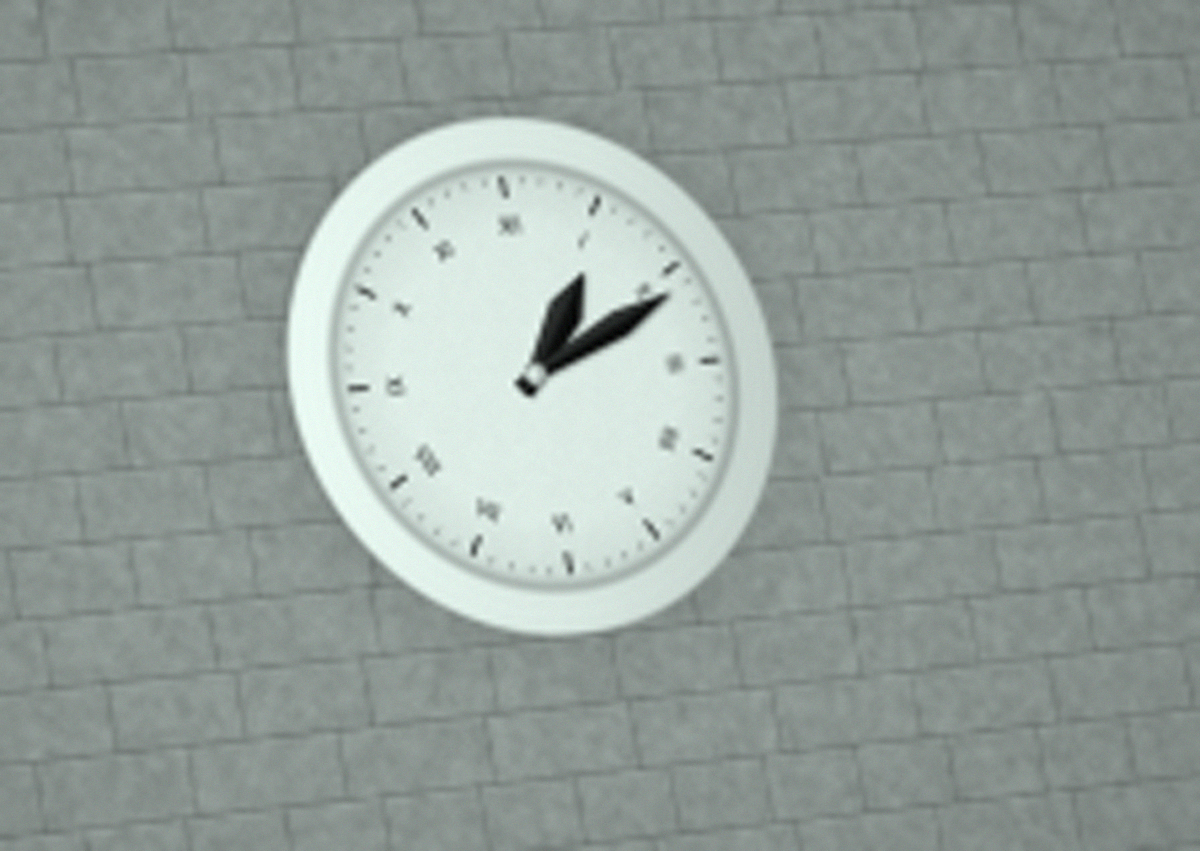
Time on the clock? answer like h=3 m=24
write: h=1 m=11
